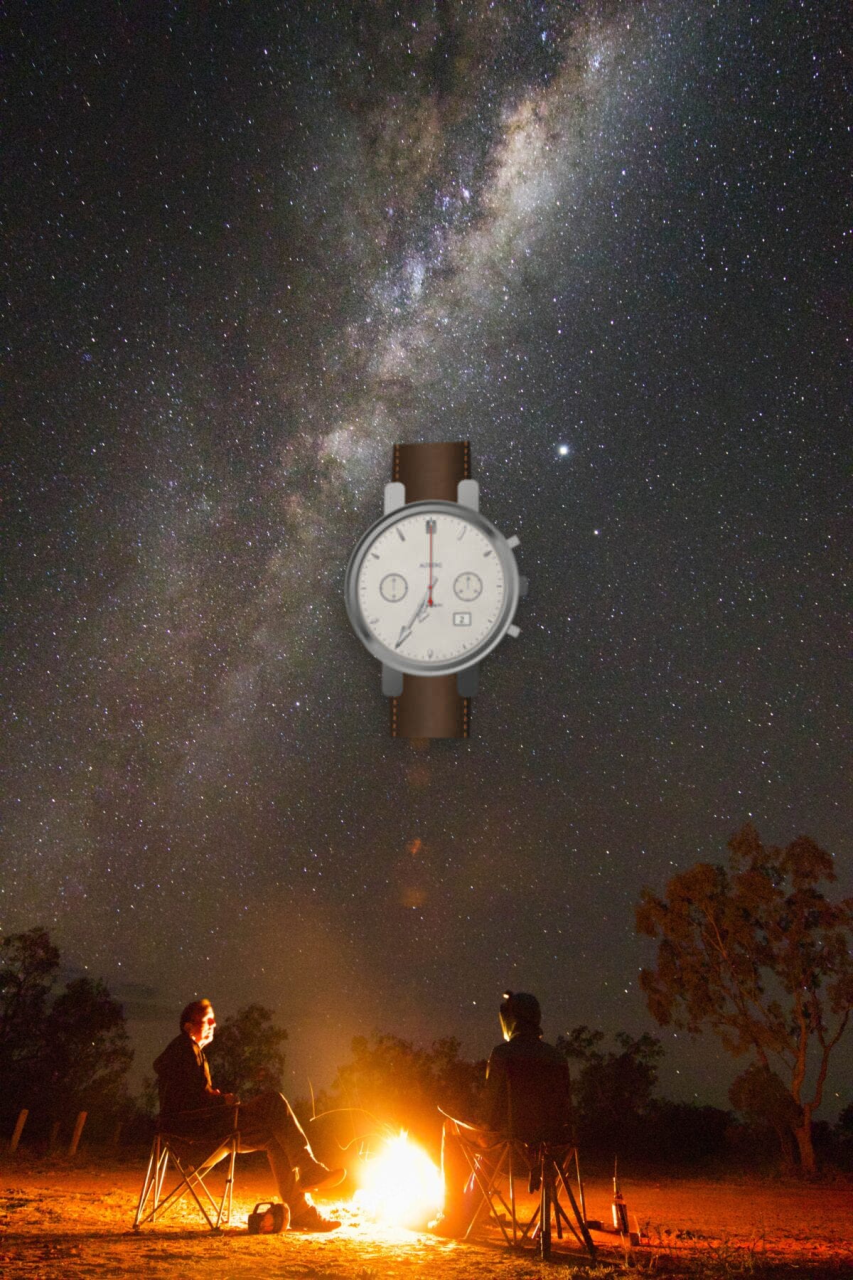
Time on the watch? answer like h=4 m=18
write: h=6 m=35
